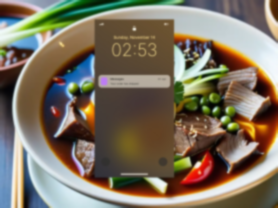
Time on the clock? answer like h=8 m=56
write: h=2 m=53
